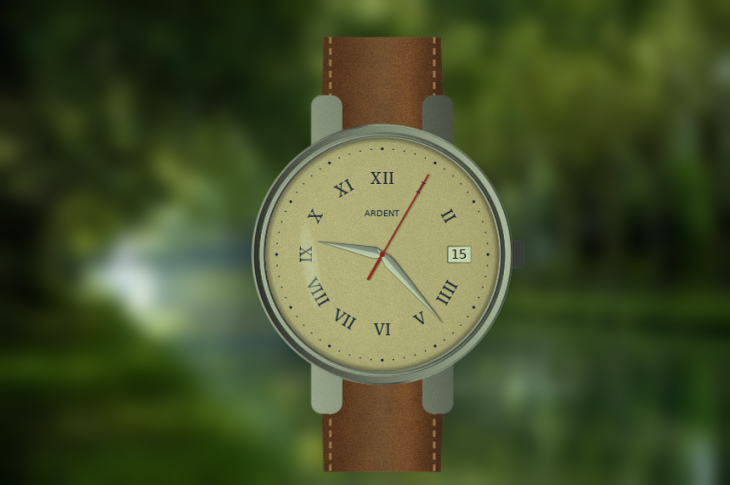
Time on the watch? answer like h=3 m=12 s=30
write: h=9 m=23 s=5
